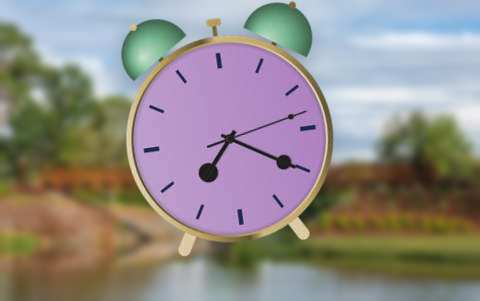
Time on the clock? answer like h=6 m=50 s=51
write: h=7 m=20 s=13
